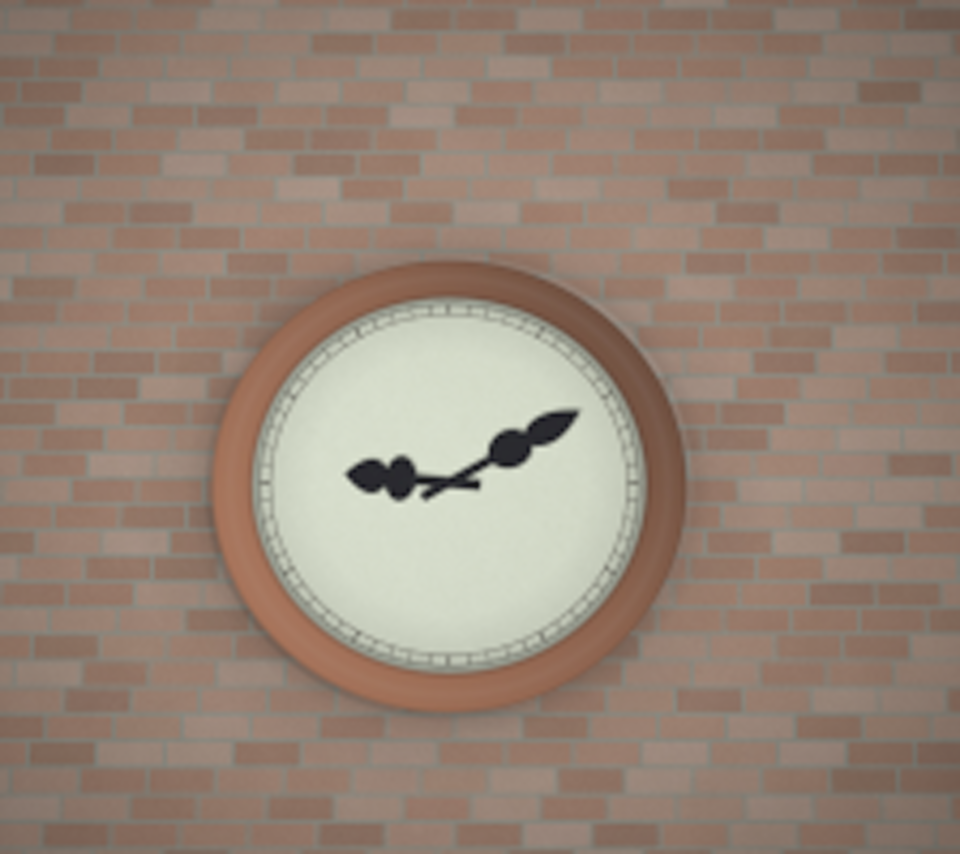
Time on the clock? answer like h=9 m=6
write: h=9 m=10
